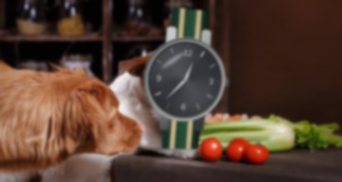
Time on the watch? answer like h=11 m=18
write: h=12 m=37
